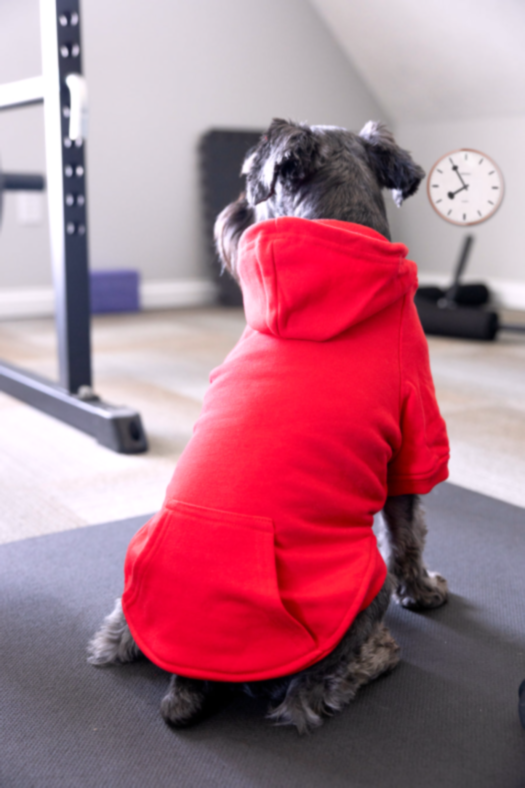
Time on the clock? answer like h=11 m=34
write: h=7 m=55
